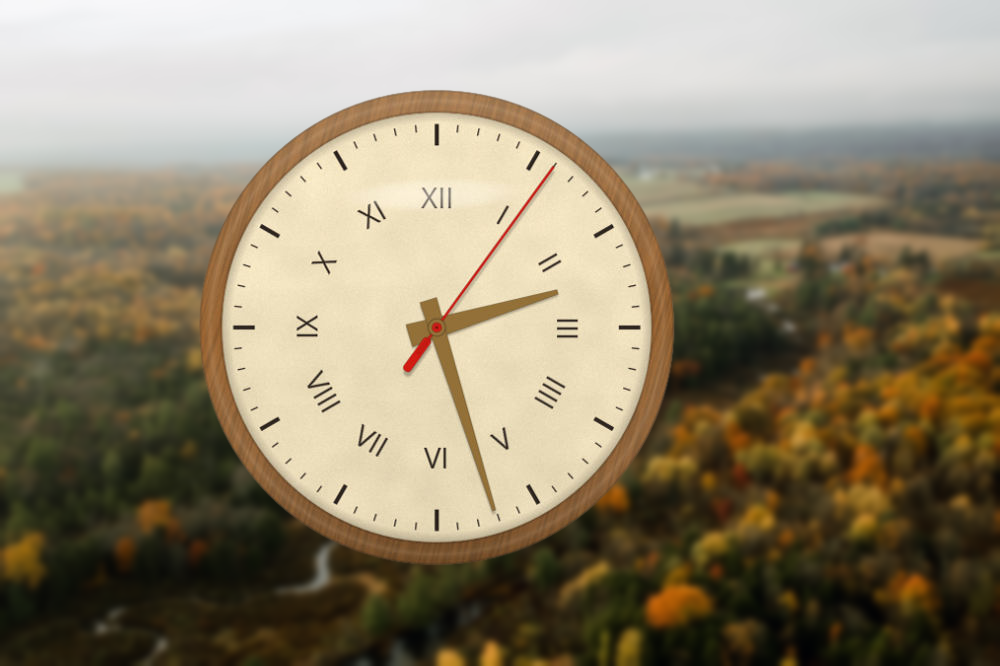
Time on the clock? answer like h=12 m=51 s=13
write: h=2 m=27 s=6
